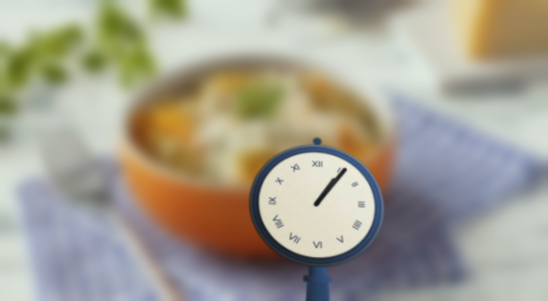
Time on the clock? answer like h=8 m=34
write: h=1 m=6
